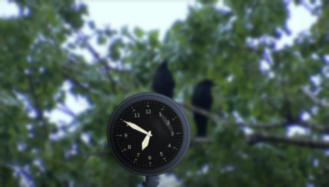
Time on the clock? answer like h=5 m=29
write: h=6 m=50
